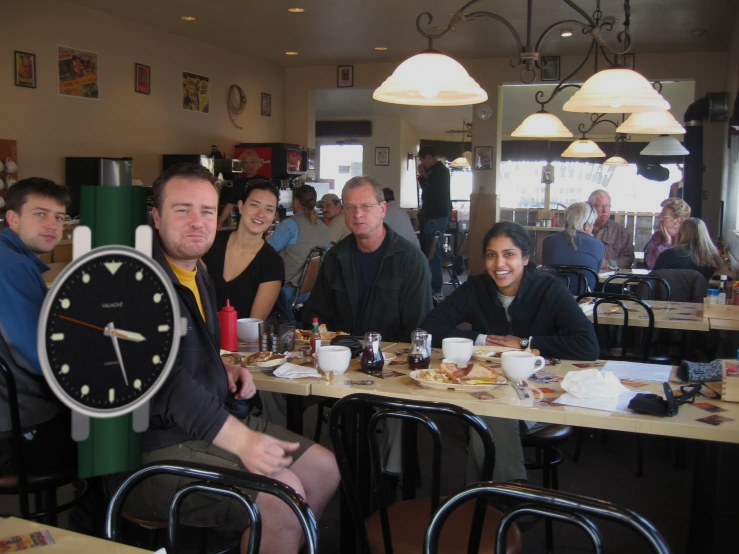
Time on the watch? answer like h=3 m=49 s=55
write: h=3 m=26 s=48
